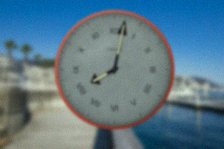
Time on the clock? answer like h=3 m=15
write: h=8 m=2
